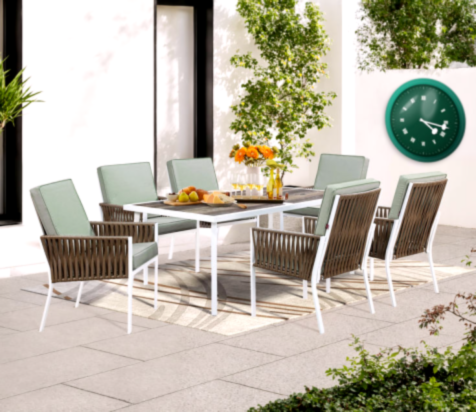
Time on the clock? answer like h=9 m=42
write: h=4 m=17
